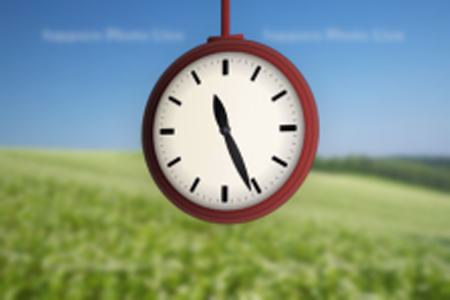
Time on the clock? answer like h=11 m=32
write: h=11 m=26
